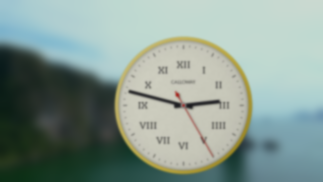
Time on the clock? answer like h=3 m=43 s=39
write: h=2 m=47 s=25
